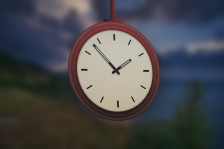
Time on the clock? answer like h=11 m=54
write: h=1 m=53
